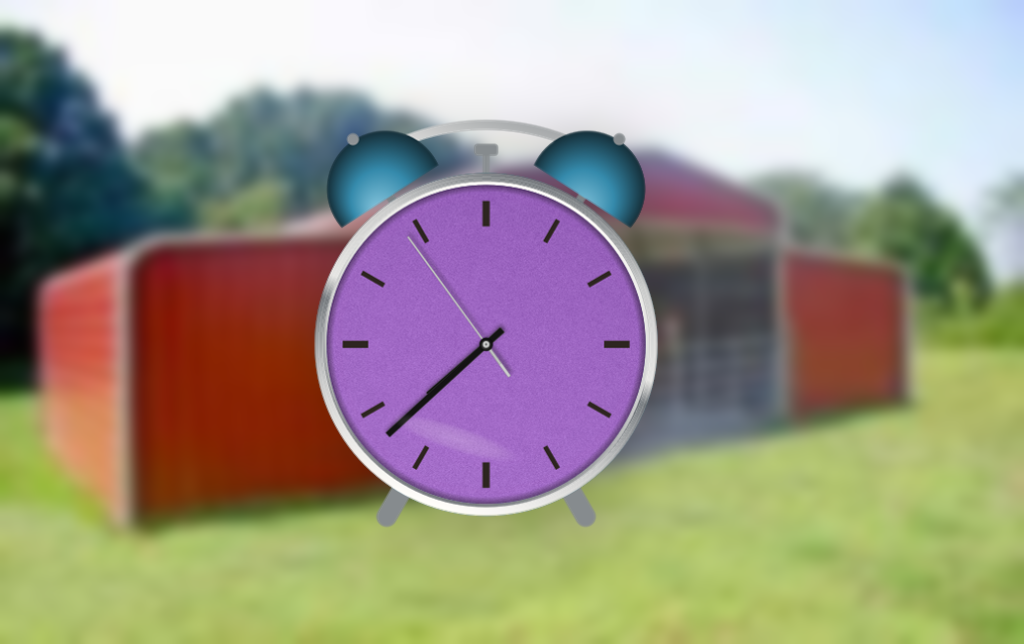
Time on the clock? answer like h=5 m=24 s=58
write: h=7 m=37 s=54
